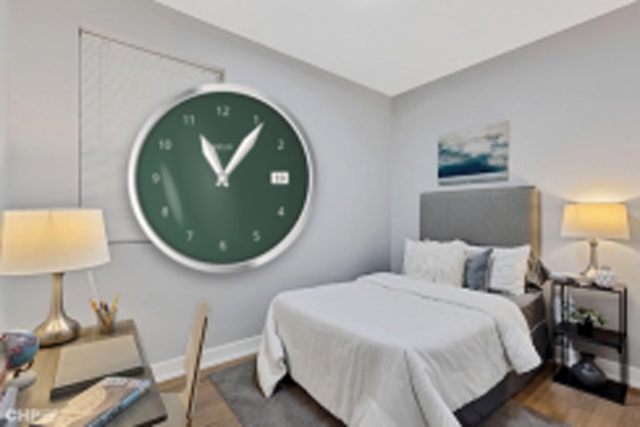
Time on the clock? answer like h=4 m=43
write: h=11 m=6
